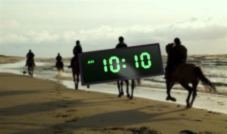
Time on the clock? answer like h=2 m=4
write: h=10 m=10
